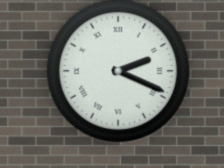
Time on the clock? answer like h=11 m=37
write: h=2 m=19
